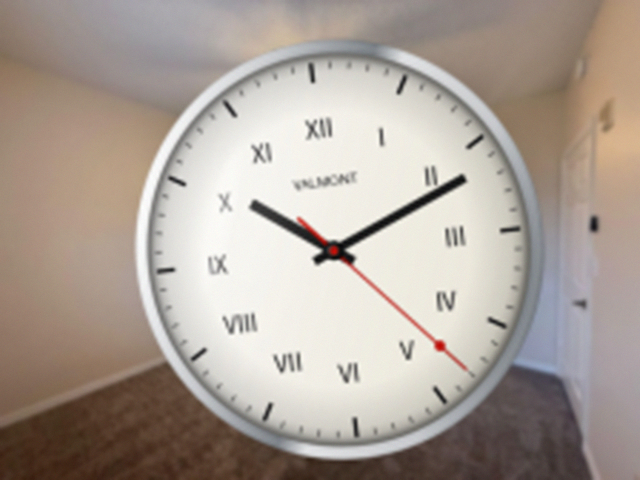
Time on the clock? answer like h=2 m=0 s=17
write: h=10 m=11 s=23
